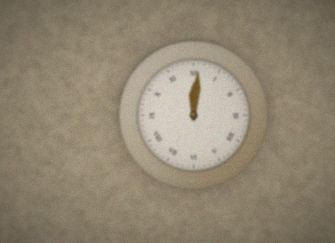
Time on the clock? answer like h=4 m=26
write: h=12 m=1
